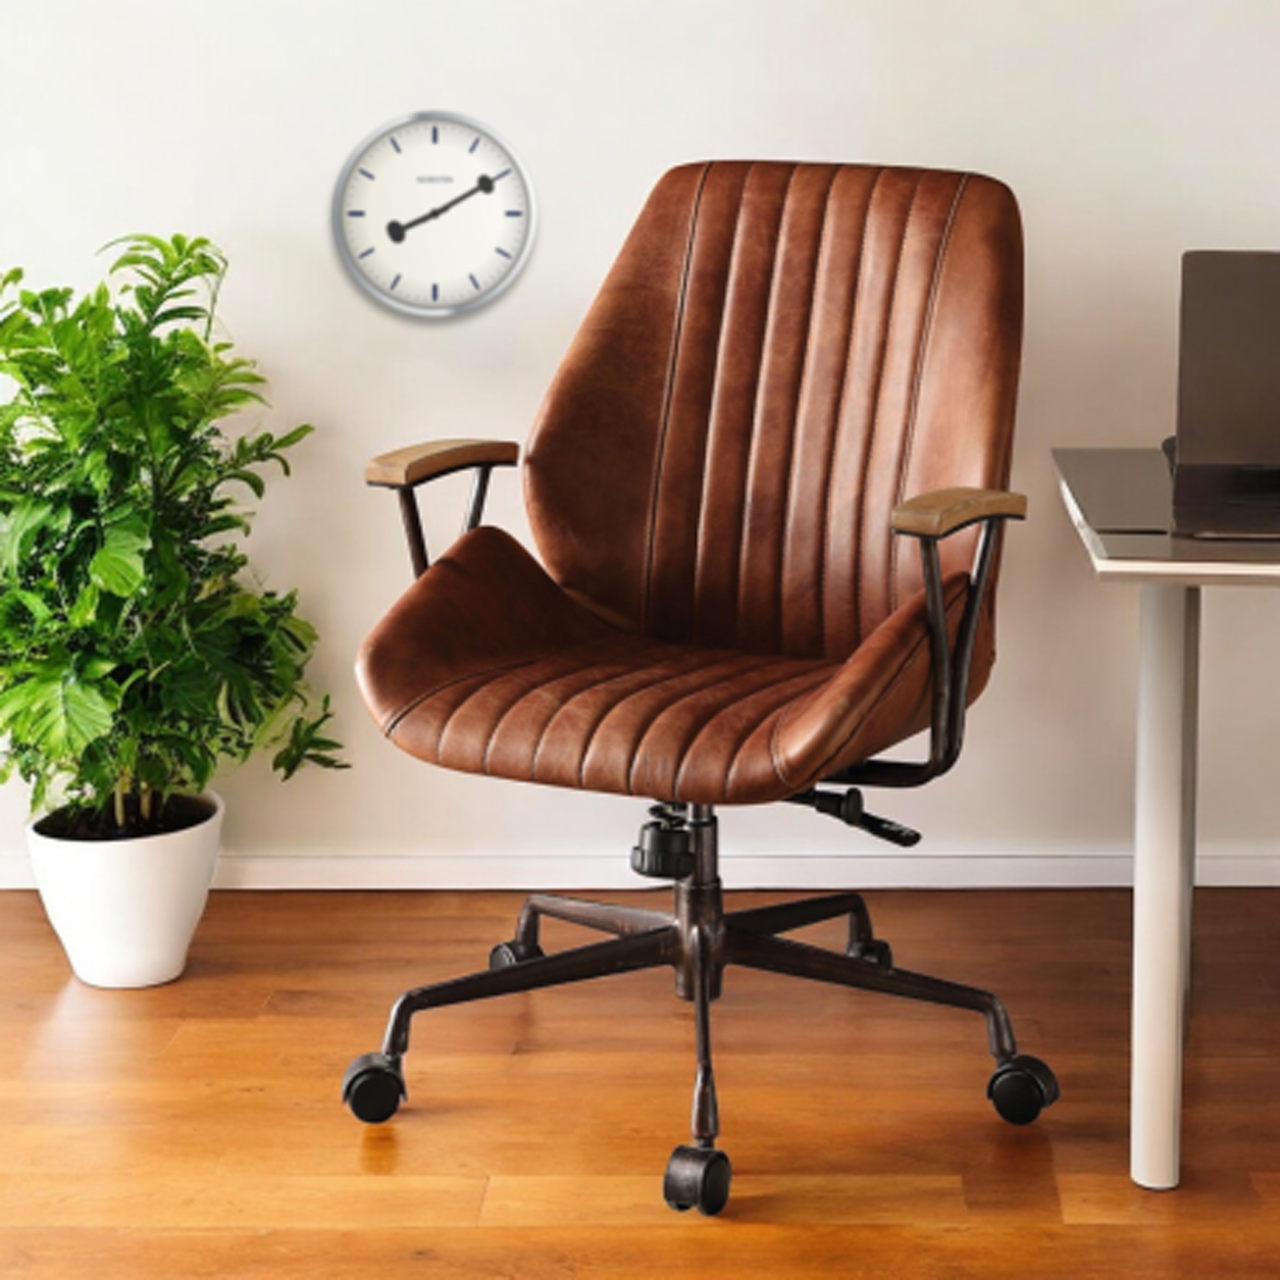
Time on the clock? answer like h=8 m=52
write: h=8 m=10
